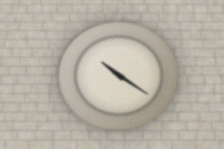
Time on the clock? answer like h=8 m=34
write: h=10 m=21
